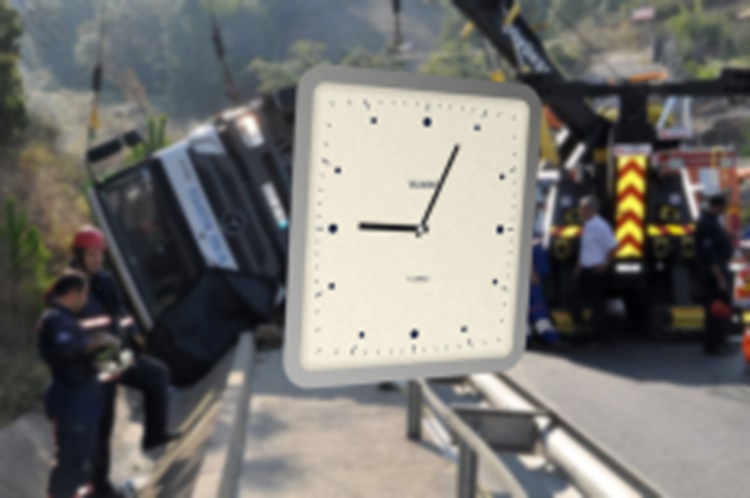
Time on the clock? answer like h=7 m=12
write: h=9 m=4
